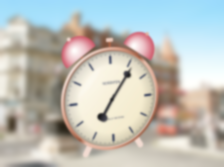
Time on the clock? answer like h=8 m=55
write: h=7 m=6
